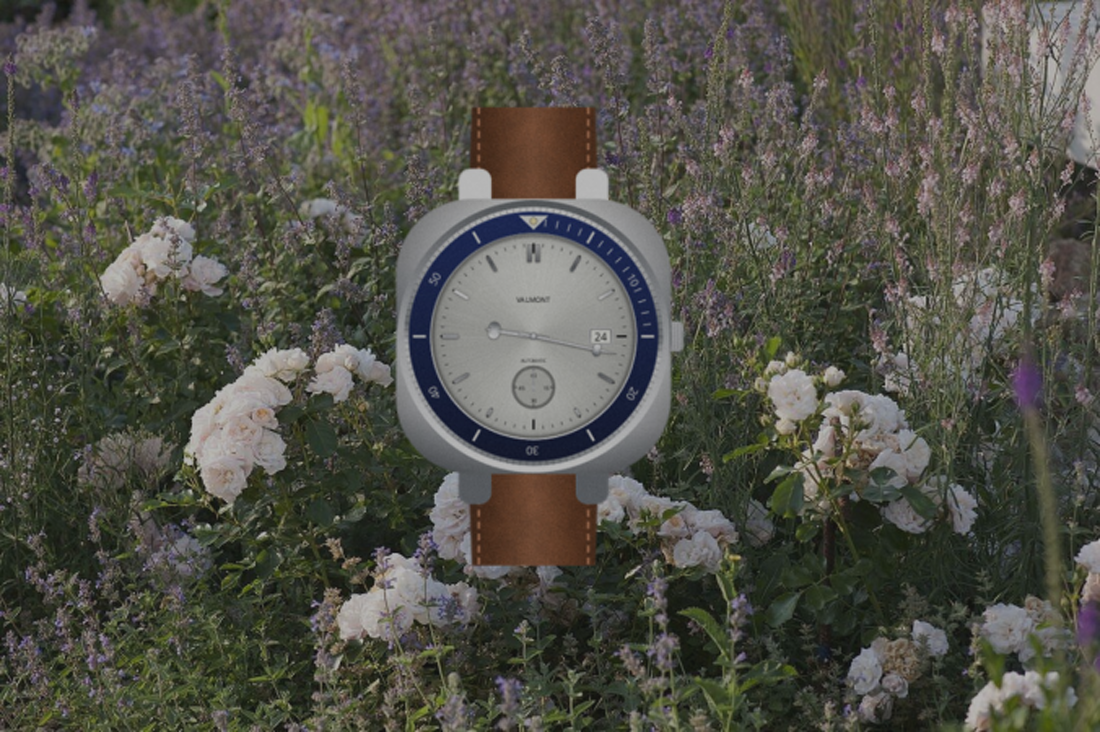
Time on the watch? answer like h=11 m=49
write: h=9 m=17
